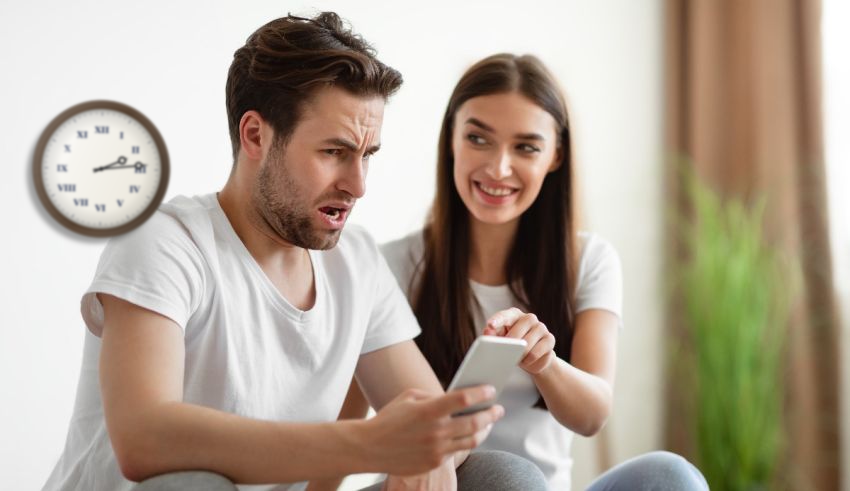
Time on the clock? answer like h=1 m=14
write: h=2 m=14
